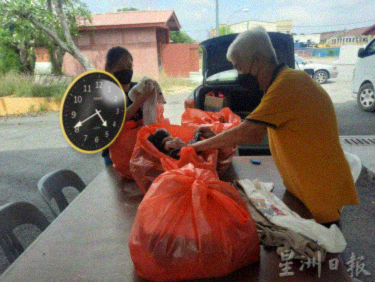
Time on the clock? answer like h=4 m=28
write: h=4 m=41
